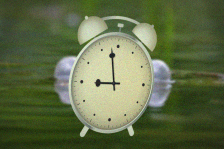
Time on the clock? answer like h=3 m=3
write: h=8 m=58
